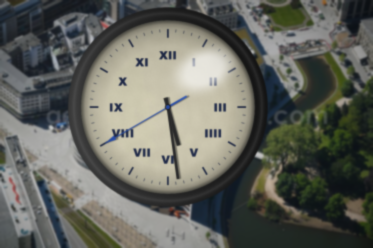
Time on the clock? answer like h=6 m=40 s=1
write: h=5 m=28 s=40
